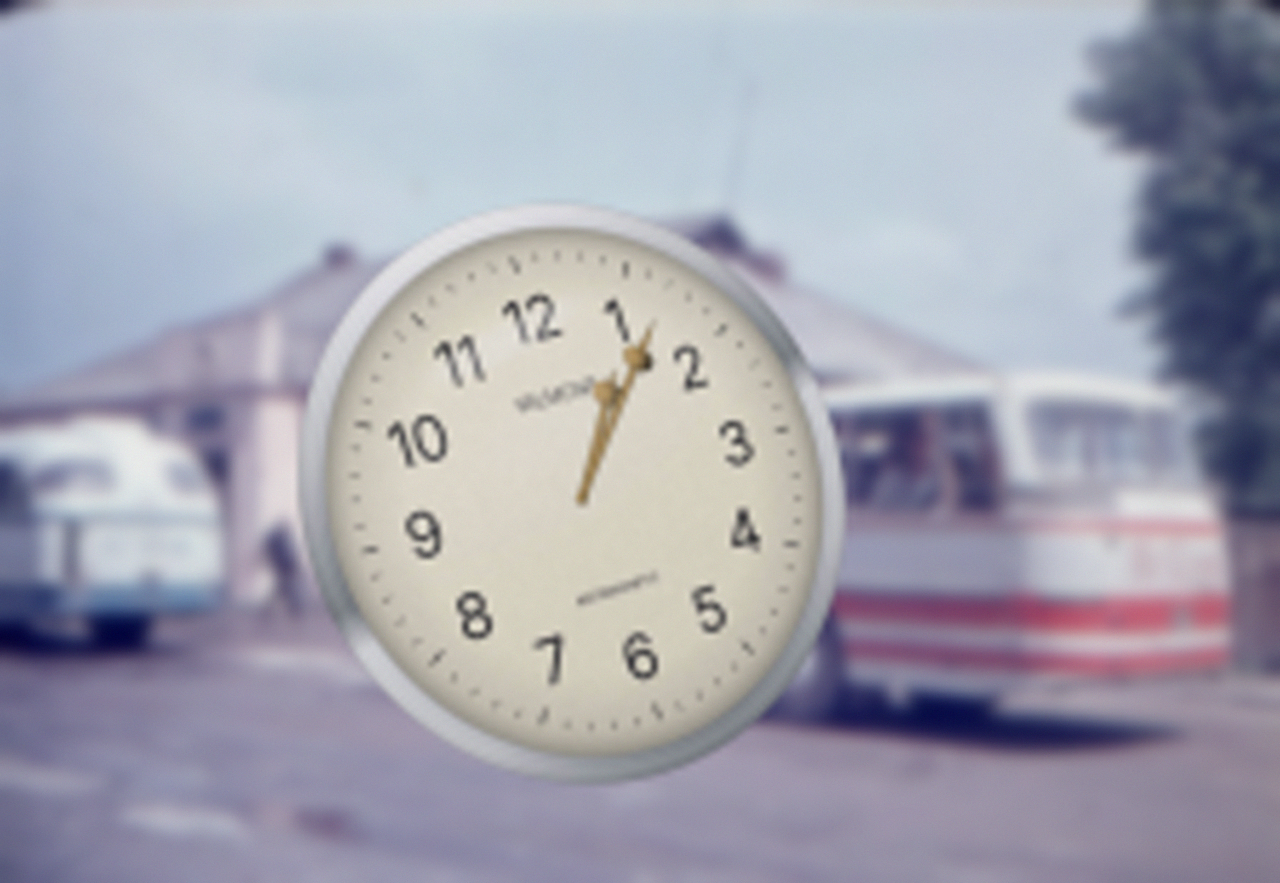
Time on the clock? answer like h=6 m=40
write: h=1 m=7
